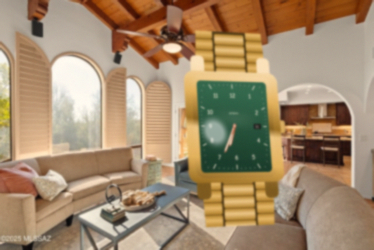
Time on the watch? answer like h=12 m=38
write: h=6 m=34
